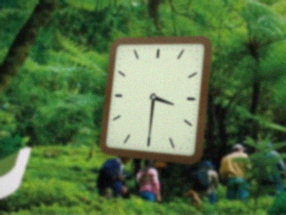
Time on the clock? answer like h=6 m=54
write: h=3 m=30
